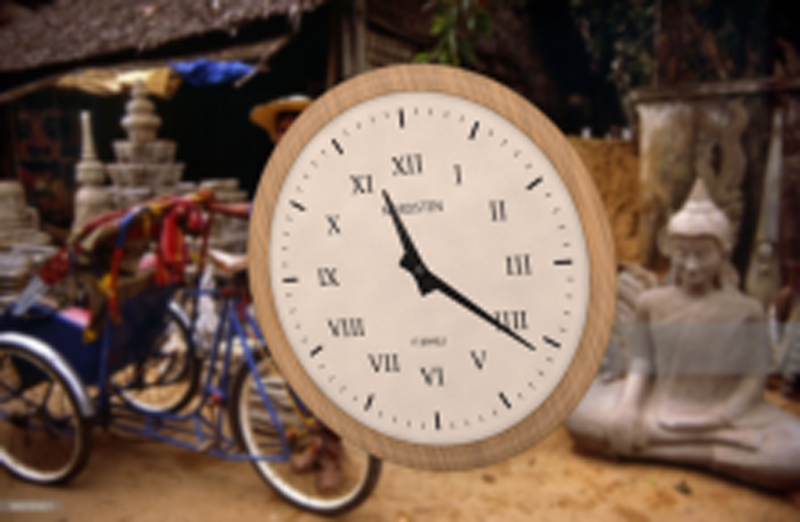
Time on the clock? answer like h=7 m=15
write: h=11 m=21
